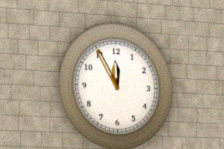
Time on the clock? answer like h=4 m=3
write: h=11 m=55
